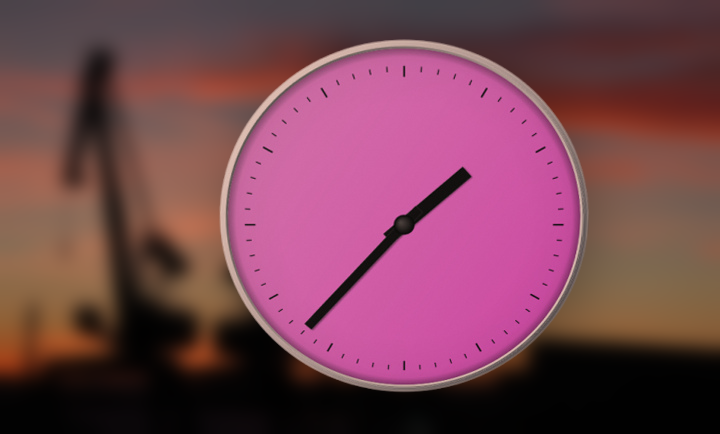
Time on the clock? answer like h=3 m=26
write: h=1 m=37
